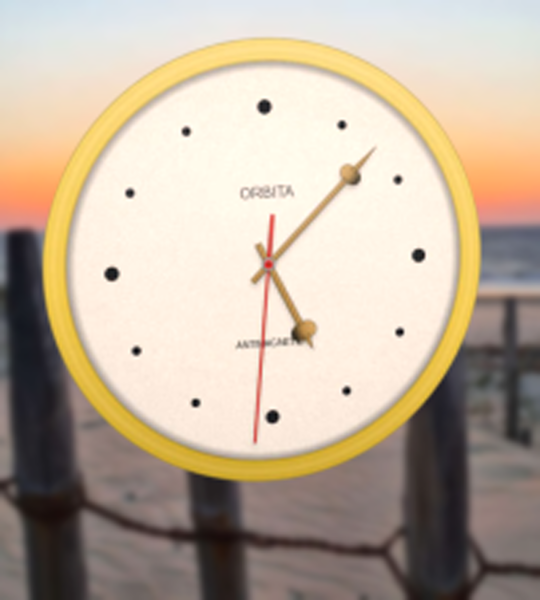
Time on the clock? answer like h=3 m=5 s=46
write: h=5 m=7 s=31
